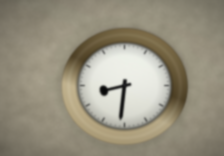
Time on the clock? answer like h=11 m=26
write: h=8 m=31
